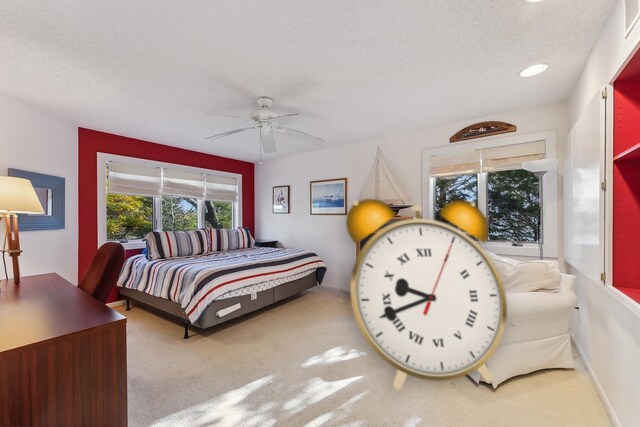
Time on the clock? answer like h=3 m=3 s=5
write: h=9 m=42 s=5
